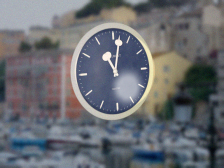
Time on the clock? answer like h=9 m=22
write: h=11 m=2
